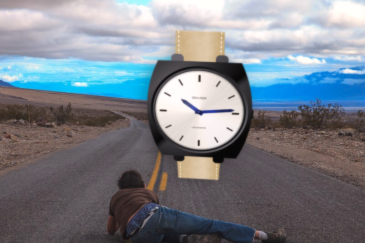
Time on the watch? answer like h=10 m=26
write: h=10 m=14
